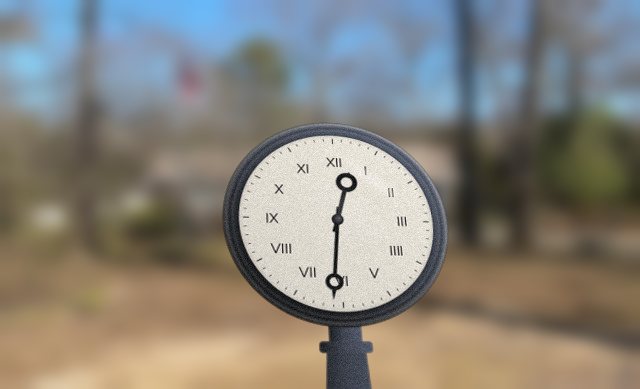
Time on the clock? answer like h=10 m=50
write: h=12 m=31
